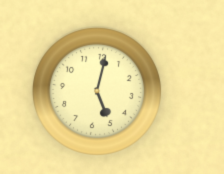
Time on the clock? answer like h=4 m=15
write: h=5 m=1
